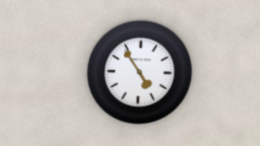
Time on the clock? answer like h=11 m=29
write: h=4 m=54
